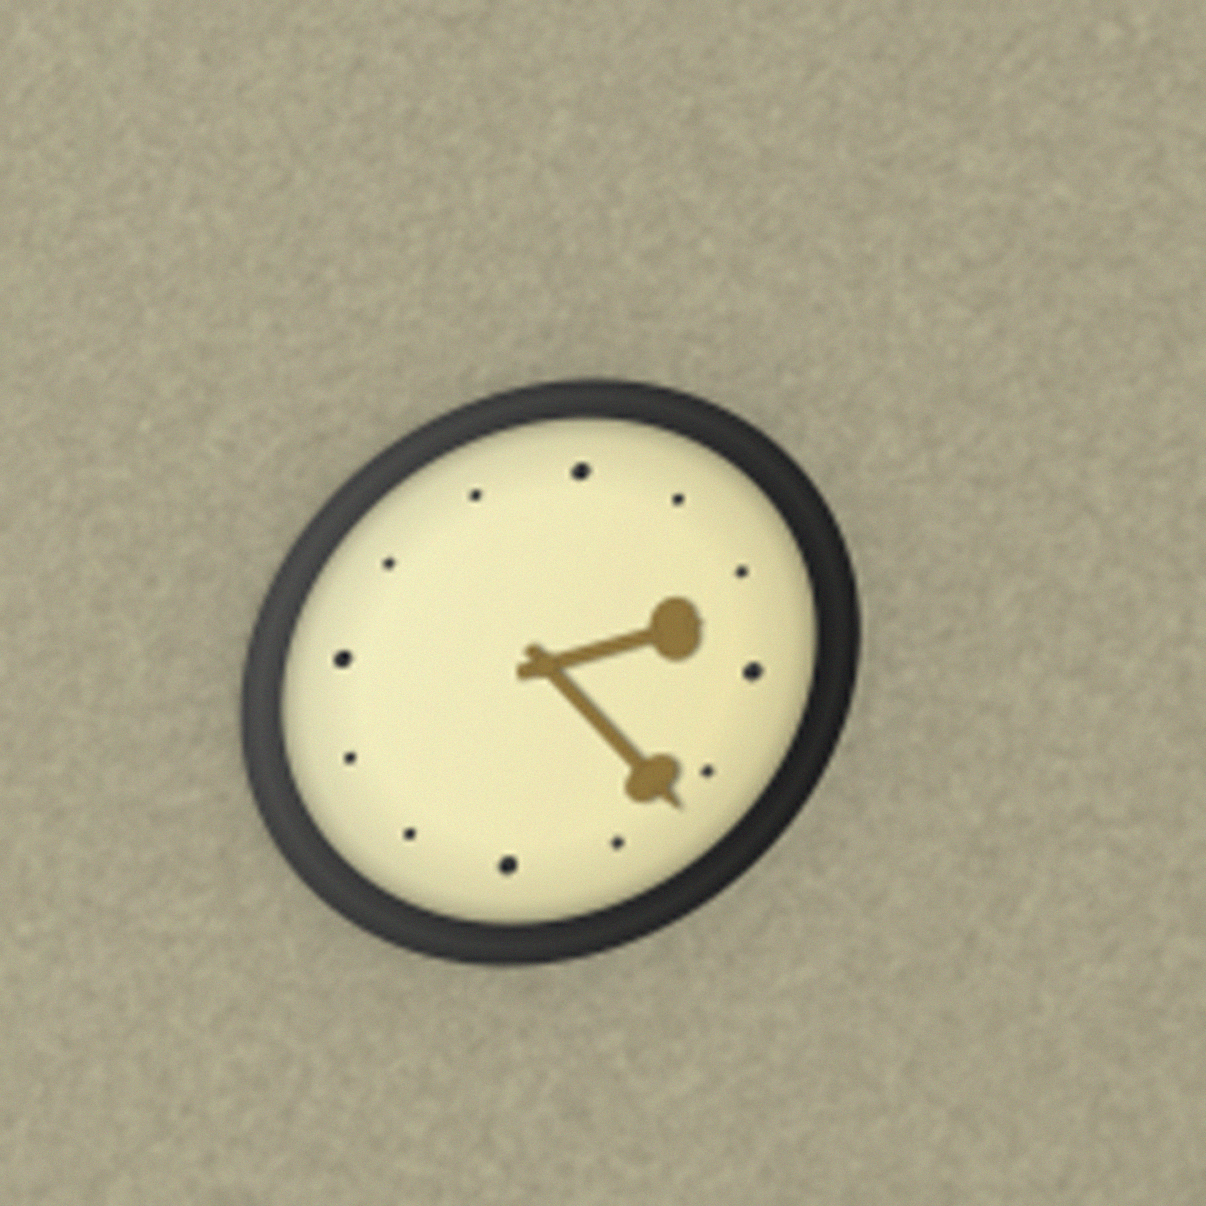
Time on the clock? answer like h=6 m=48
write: h=2 m=22
